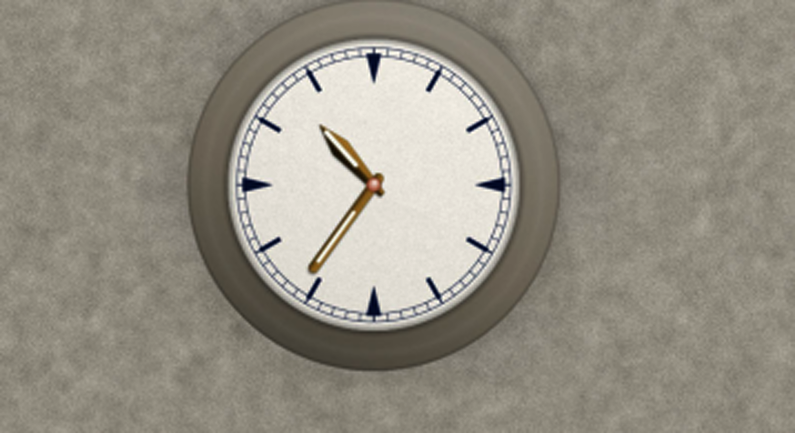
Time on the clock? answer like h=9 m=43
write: h=10 m=36
